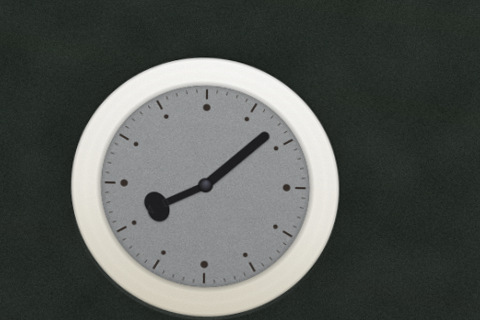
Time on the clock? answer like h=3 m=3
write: h=8 m=8
